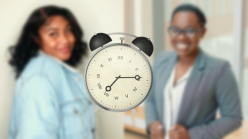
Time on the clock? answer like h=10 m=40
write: h=7 m=14
